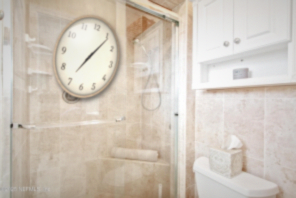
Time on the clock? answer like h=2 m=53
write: h=7 m=6
